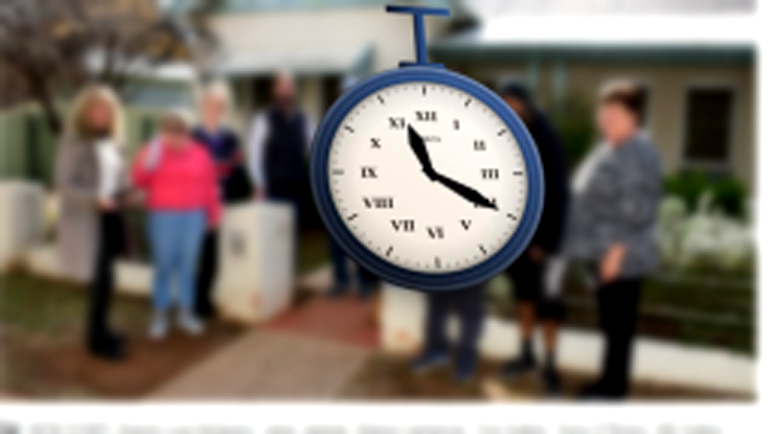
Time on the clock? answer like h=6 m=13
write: h=11 m=20
